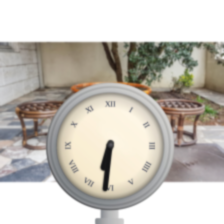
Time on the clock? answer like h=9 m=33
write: h=6 m=31
